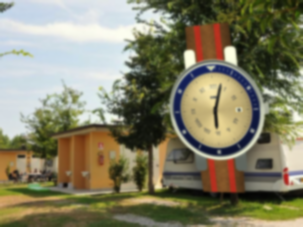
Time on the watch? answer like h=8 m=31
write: h=6 m=3
